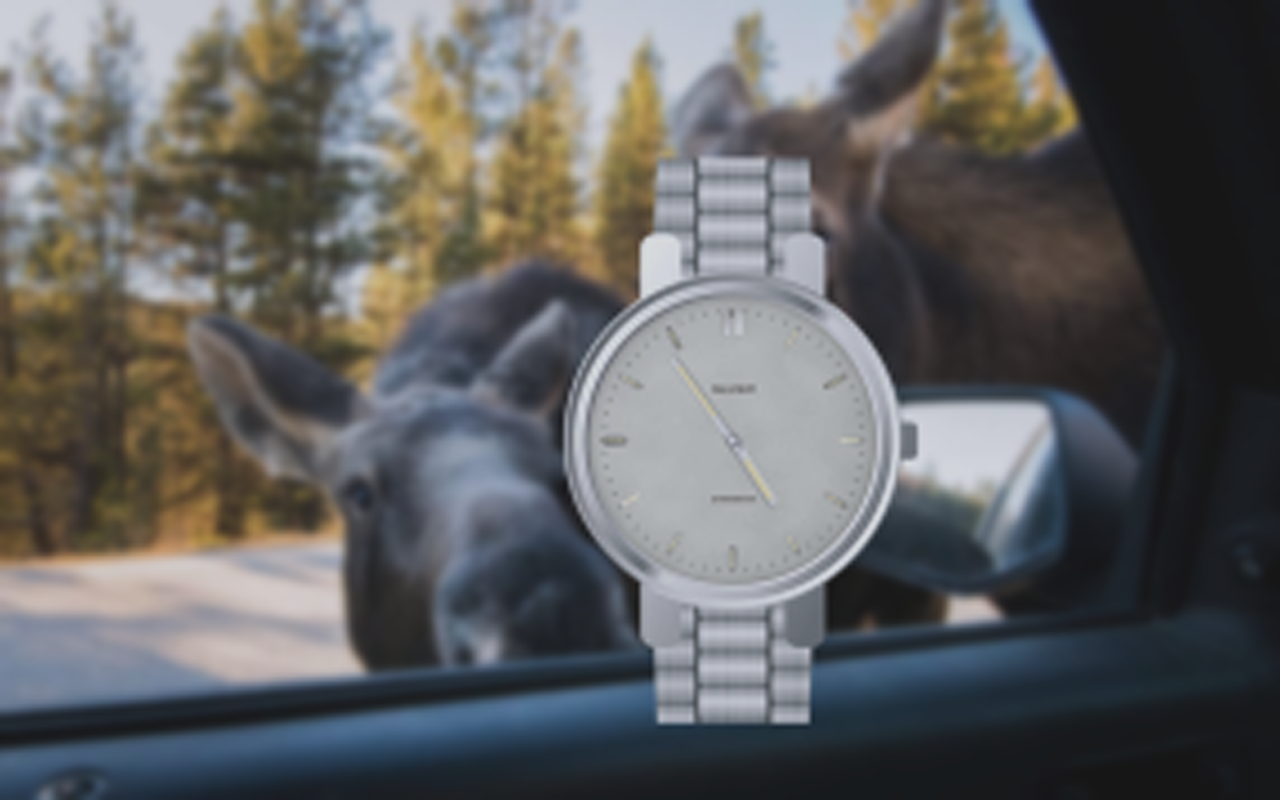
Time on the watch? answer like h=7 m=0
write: h=4 m=54
